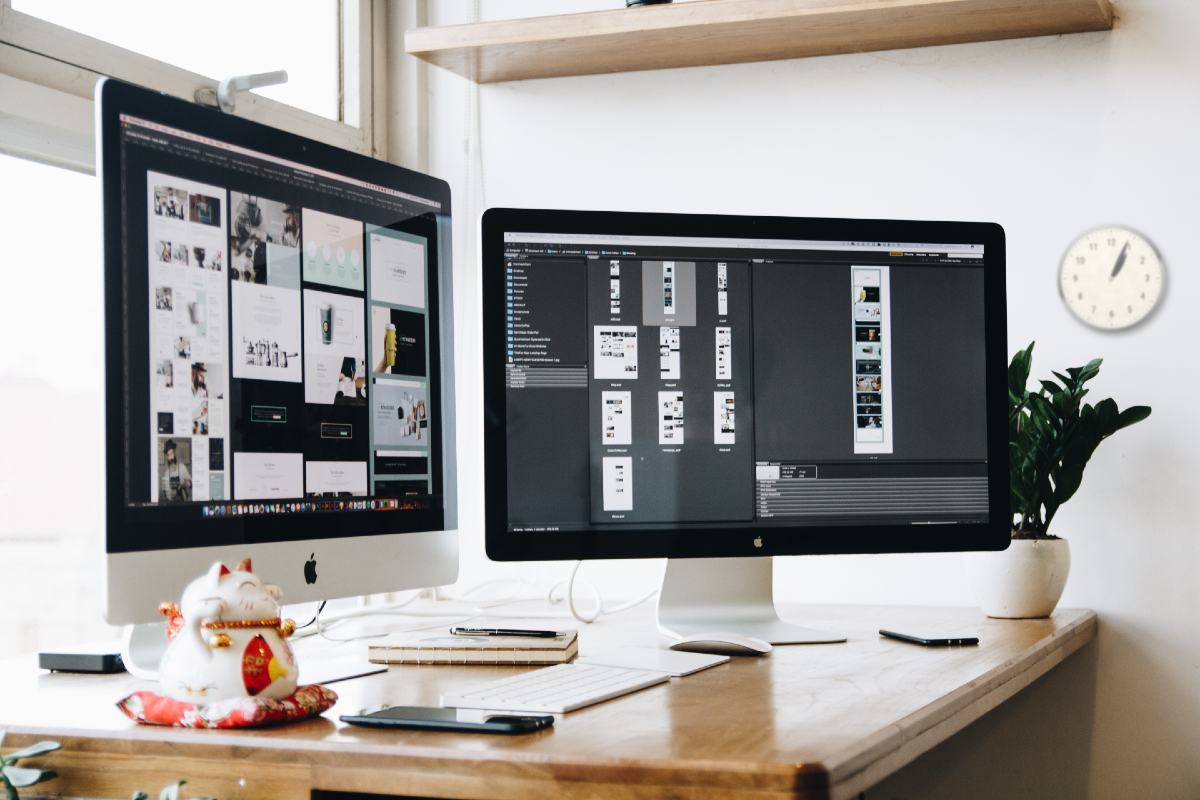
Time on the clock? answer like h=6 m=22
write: h=1 m=4
